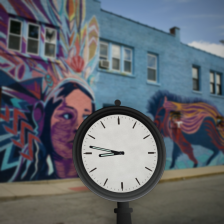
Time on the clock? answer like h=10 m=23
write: h=8 m=47
